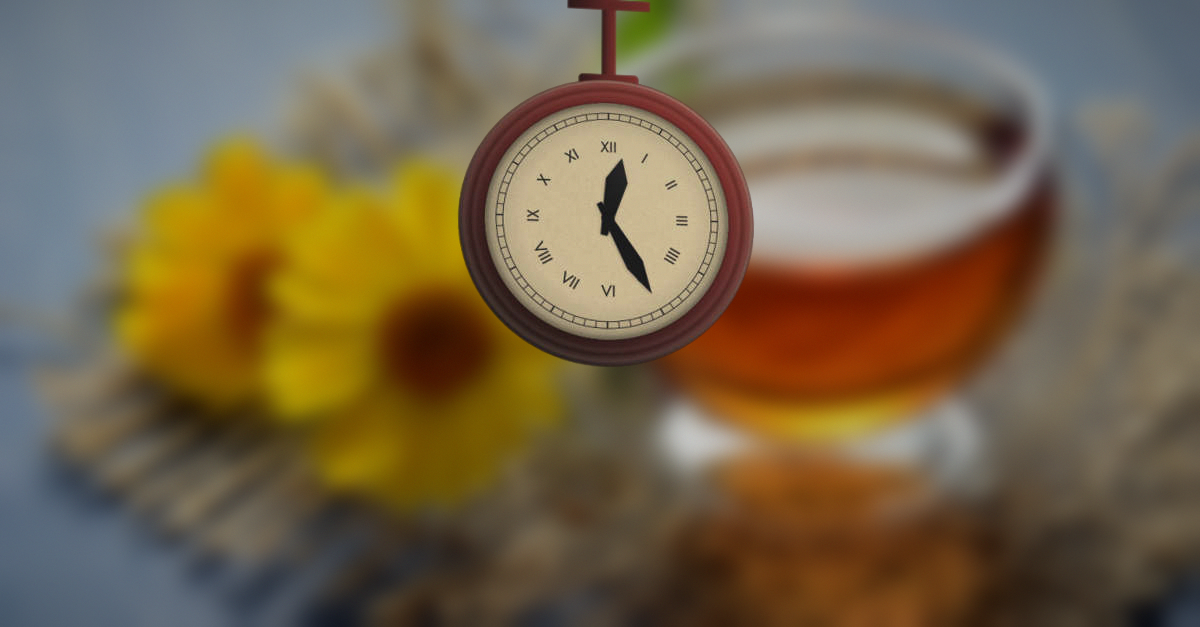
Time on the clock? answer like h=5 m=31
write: h=12 m=25
